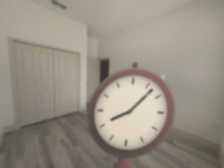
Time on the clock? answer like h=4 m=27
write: h=8 m=7
